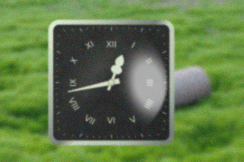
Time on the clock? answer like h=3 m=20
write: h=12 m=43
